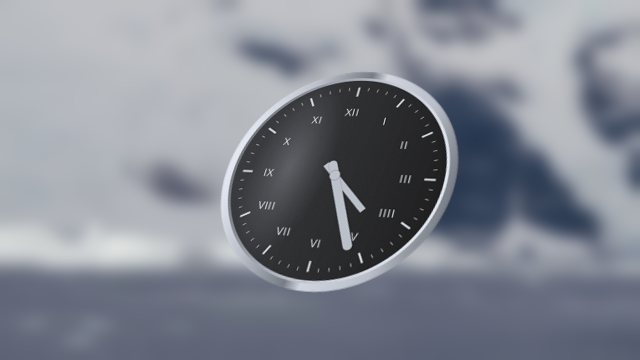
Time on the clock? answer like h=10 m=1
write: h=4 m=26
